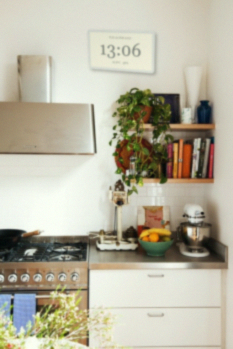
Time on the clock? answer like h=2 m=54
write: h=13 m=6
